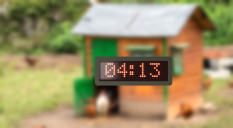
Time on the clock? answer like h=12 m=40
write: h=4 m=13
